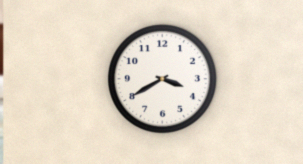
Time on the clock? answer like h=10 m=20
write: h=3 m=40
